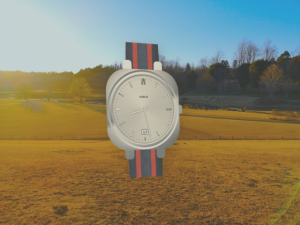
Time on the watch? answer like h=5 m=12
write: h=8 m=28
